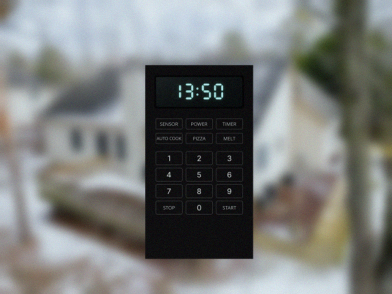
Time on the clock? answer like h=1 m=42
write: h=13 m=50
